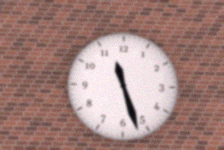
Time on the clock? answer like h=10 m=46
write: h=11 m=27
